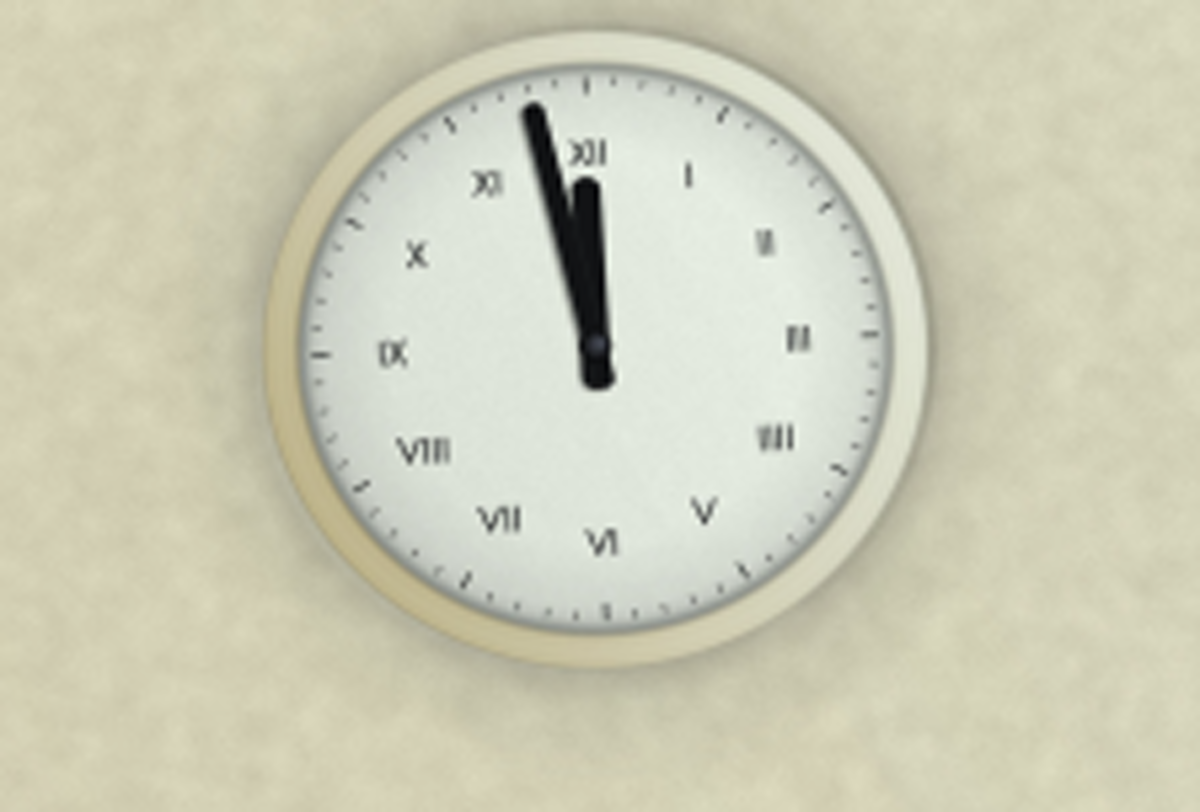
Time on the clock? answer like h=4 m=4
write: h=11 m=58
